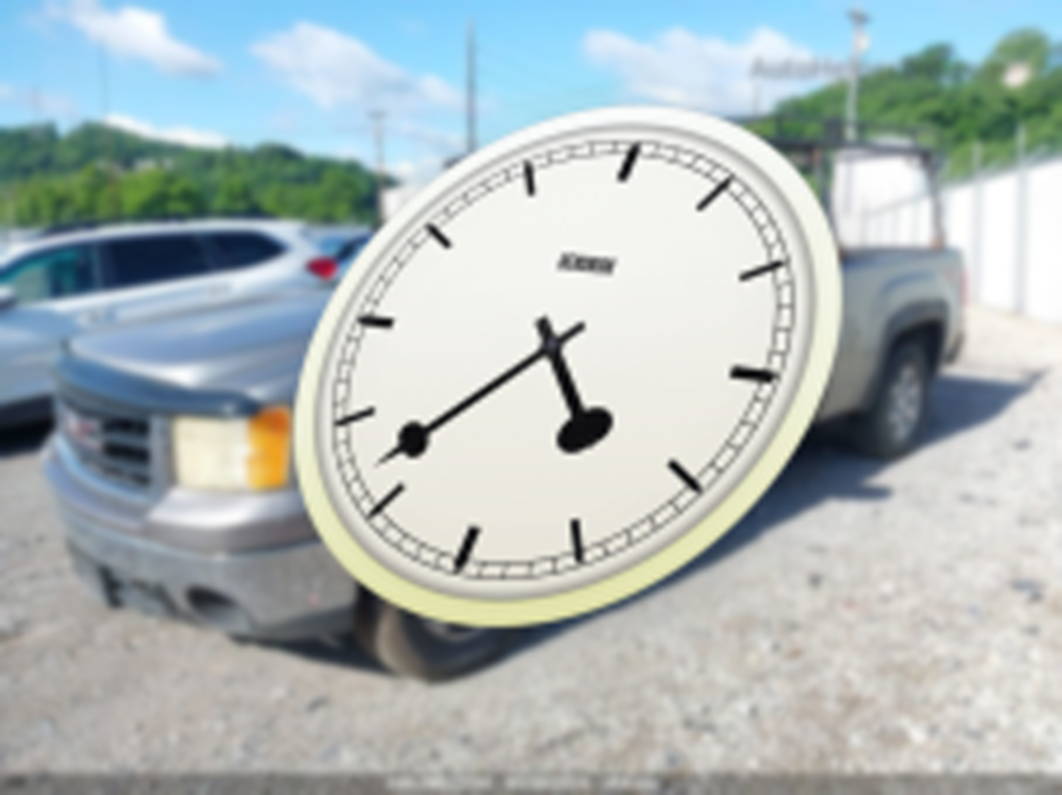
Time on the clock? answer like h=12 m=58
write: h=4 m=37
